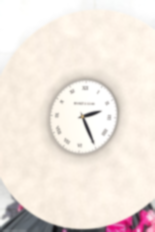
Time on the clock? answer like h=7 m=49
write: h=2 m=25
